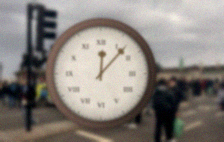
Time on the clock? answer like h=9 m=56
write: h=12 m=7
